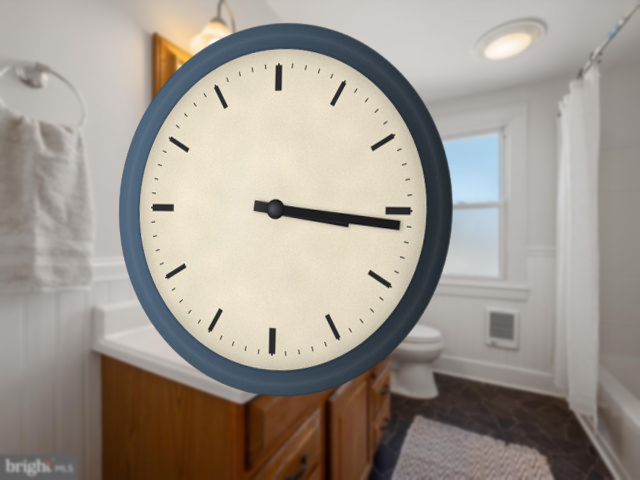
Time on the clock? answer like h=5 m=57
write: h=3 m=16
